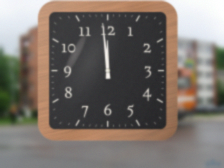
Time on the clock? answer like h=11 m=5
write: h=11 m=59
